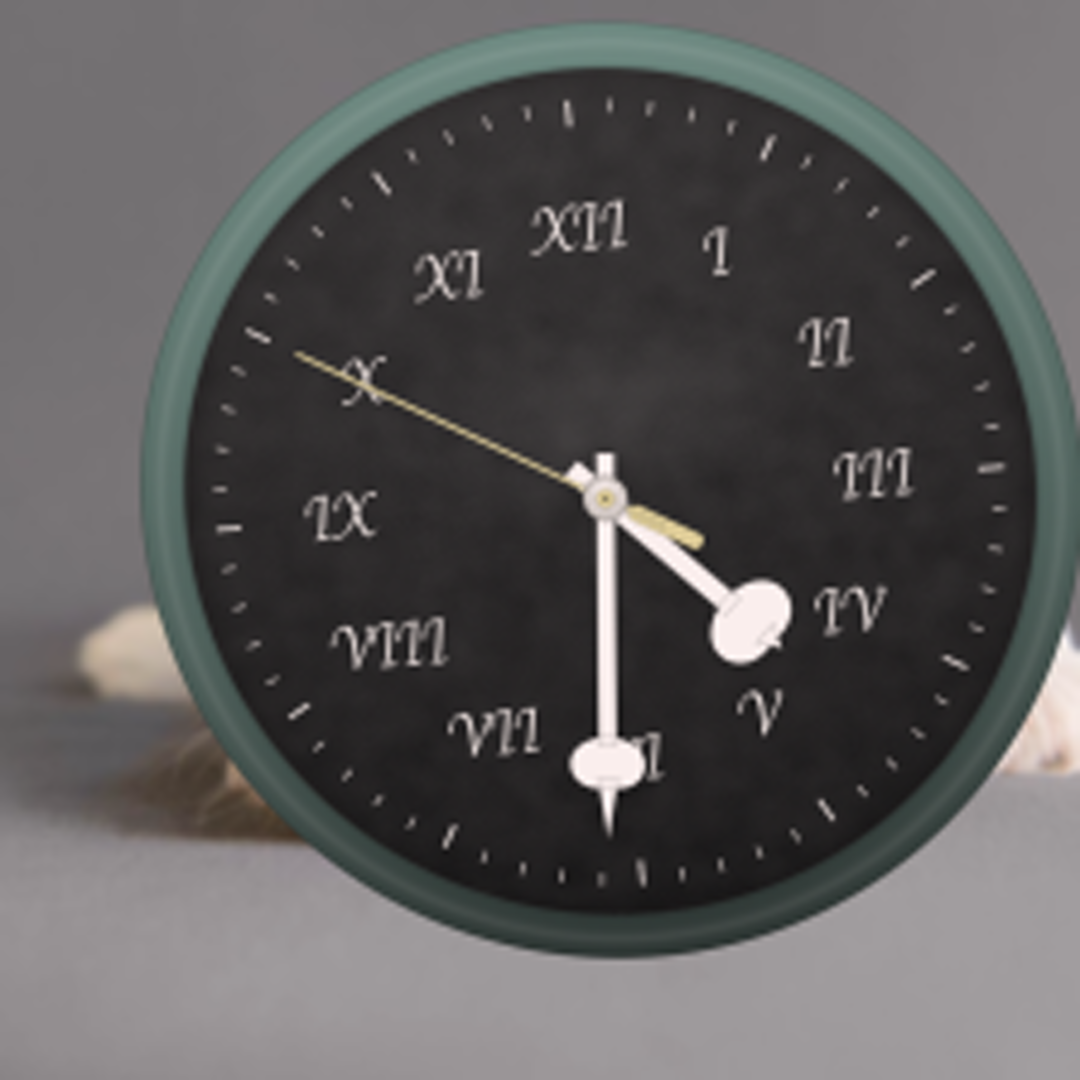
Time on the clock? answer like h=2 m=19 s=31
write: h=4 m=30 s=50
